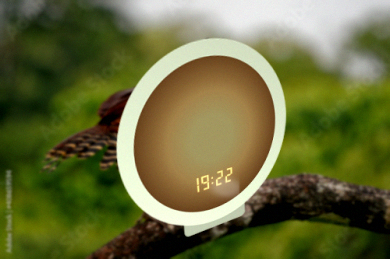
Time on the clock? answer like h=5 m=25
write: h=19 m=22
